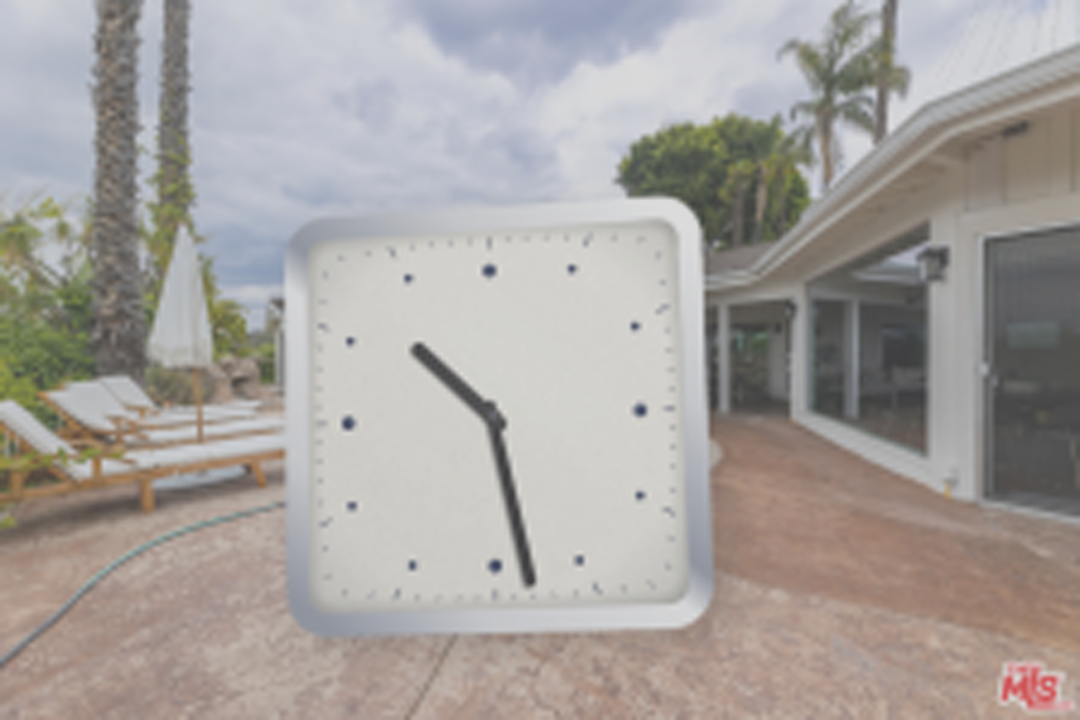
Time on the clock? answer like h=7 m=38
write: h=10 m=28
